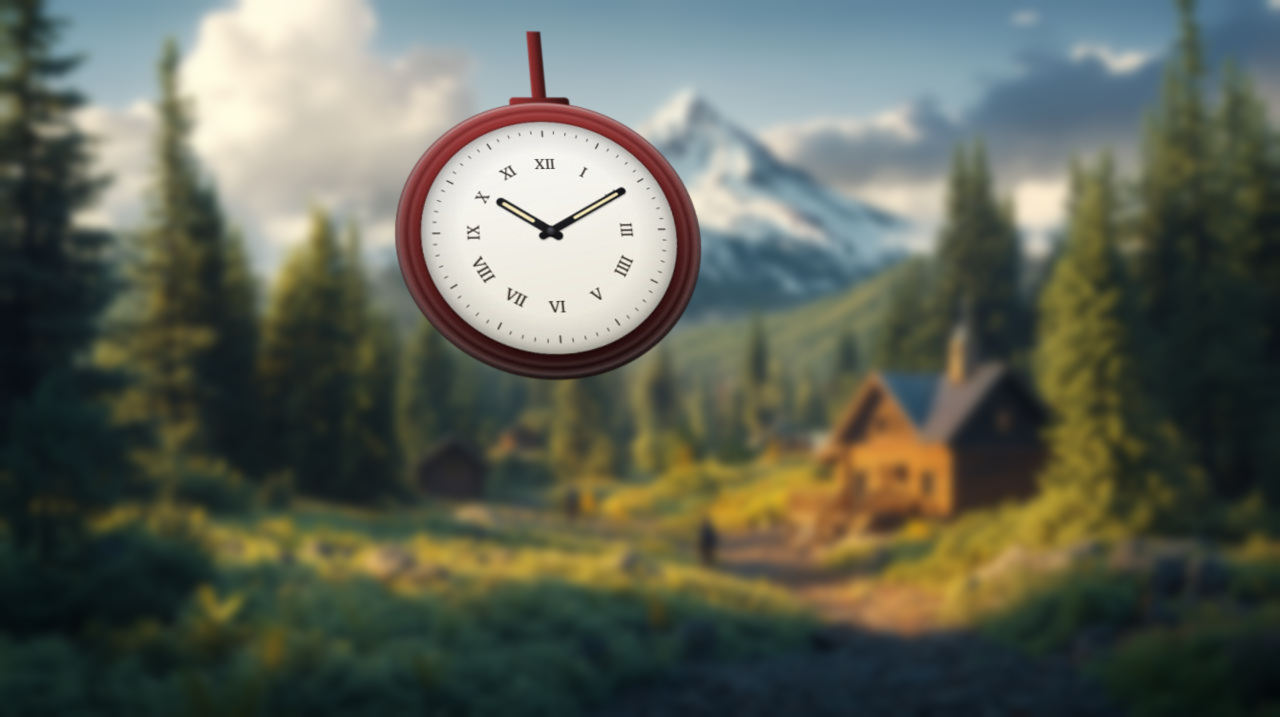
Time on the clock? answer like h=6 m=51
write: h=10 m=10
